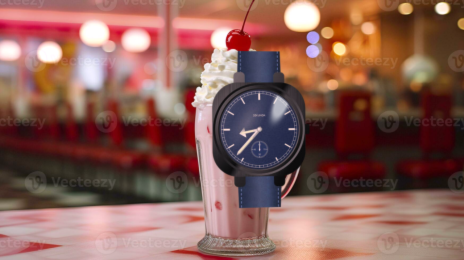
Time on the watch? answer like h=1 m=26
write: h=8 m=37
